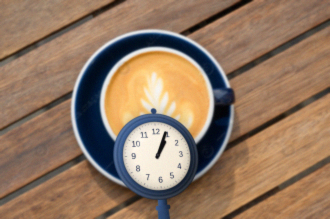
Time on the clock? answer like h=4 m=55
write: h=1 m=4
